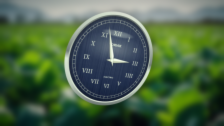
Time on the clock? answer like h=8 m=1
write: h=2 m=57
